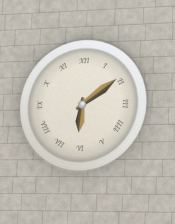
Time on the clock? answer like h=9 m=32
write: h=6 m=9
